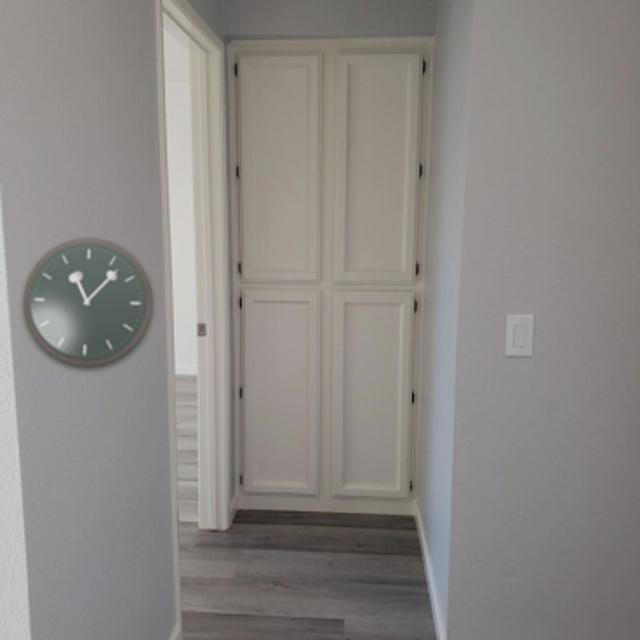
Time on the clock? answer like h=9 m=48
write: h=11 m=7
